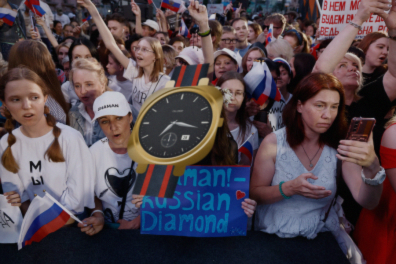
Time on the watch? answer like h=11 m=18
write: h=7 m=17
